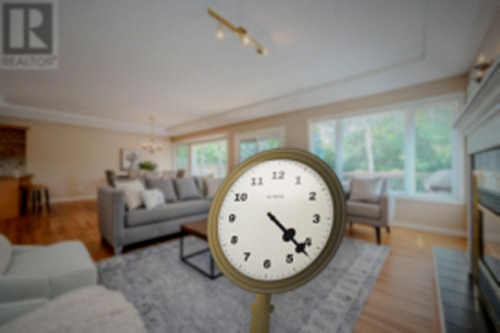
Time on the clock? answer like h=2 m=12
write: h=4 m=22
